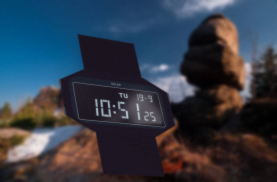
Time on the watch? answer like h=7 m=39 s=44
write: h=10 m=51 s=25
